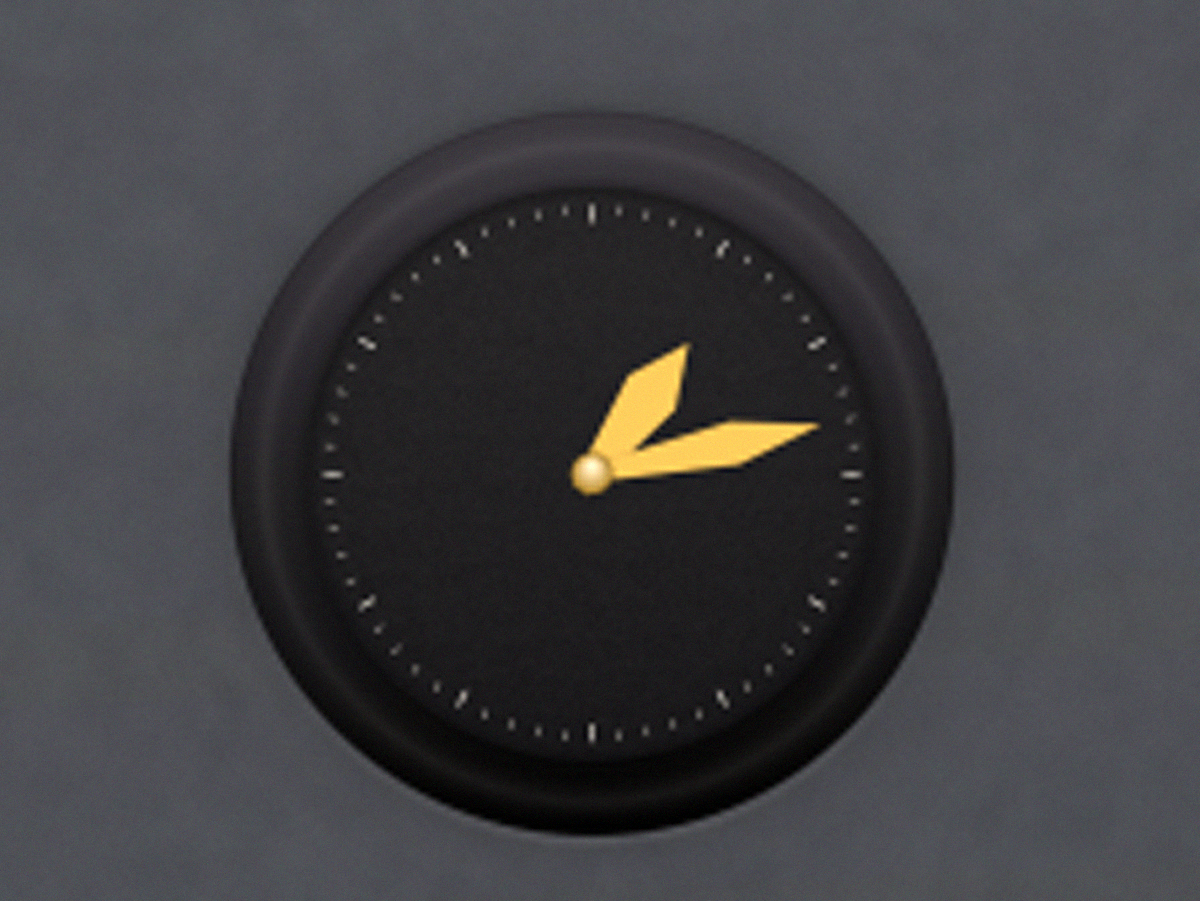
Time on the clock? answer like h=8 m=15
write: h=1 m=13
